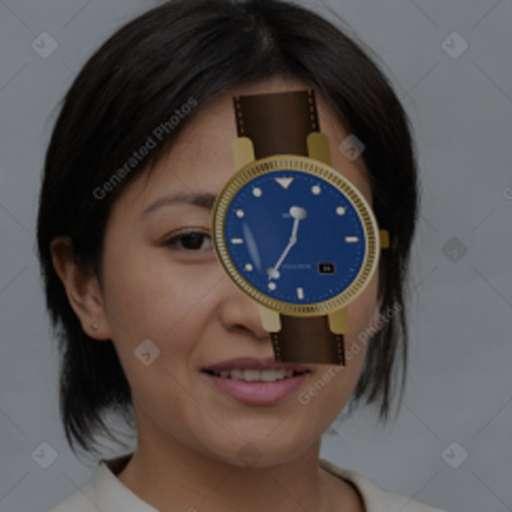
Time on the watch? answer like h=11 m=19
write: h=12 m=36
